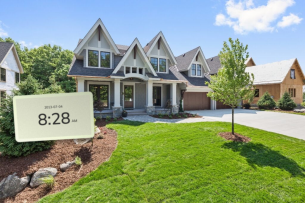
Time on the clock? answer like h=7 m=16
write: h=8 m=28
